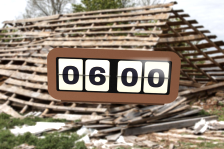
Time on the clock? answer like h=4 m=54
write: h=6 m=0
